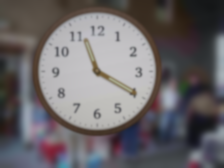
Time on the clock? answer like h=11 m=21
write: h=11 m=20
